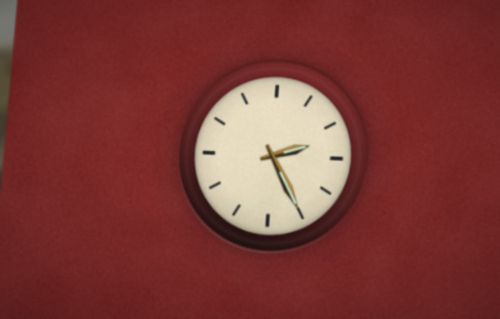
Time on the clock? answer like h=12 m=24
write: h=2 m=25
